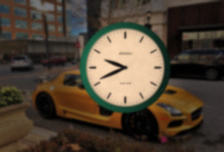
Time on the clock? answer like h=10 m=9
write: h=9 m=41
